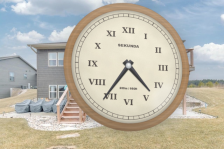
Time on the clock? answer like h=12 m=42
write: h=4 m=36
